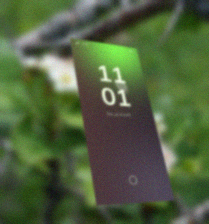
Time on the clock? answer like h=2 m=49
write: h=11 m=1
